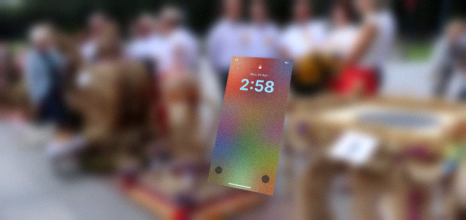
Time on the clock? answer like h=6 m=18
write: h=2 m=58
